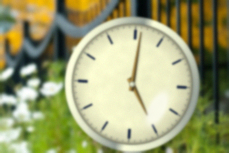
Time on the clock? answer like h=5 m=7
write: h=5 m=1
